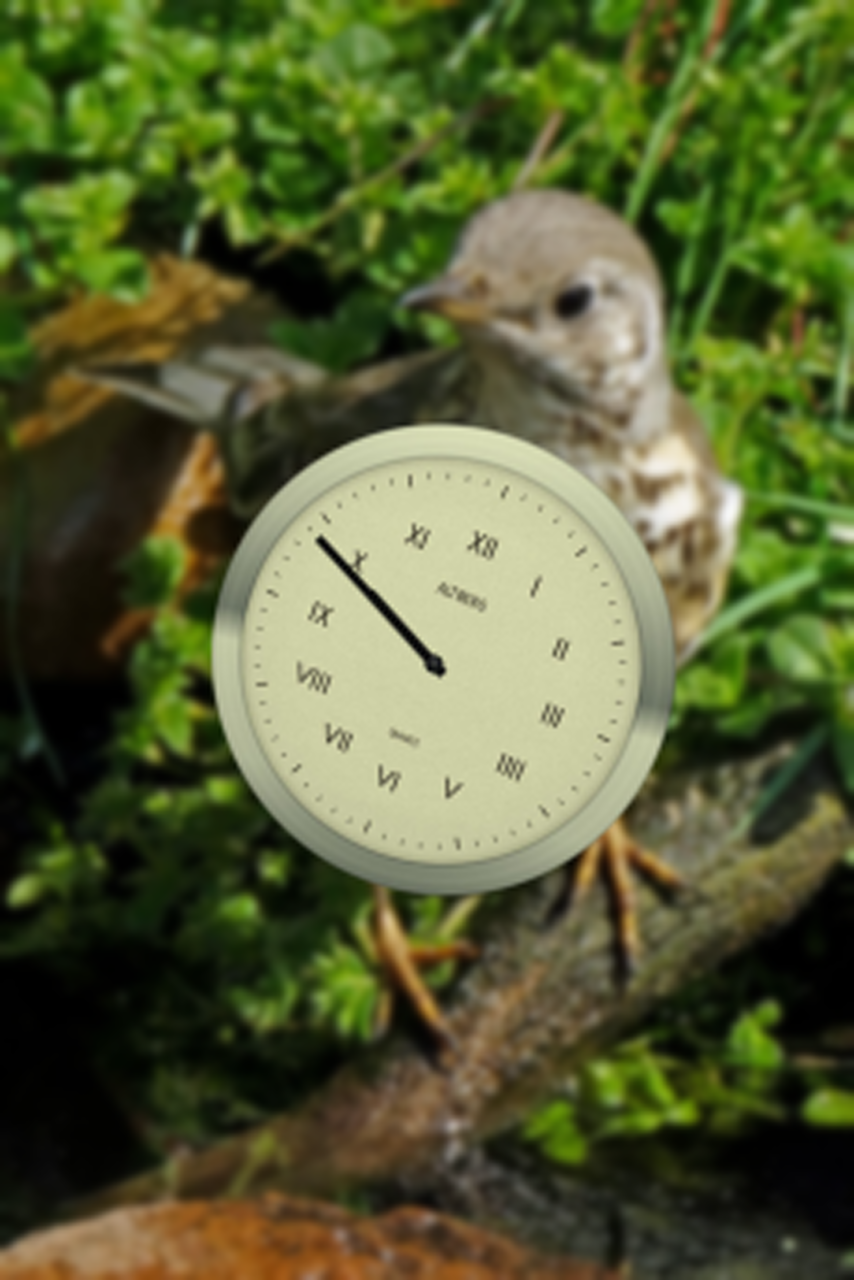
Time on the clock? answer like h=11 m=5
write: h=9 m=49
